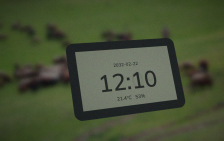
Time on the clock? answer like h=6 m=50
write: h=12 m=10
